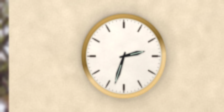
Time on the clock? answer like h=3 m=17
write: h=2 m=33
